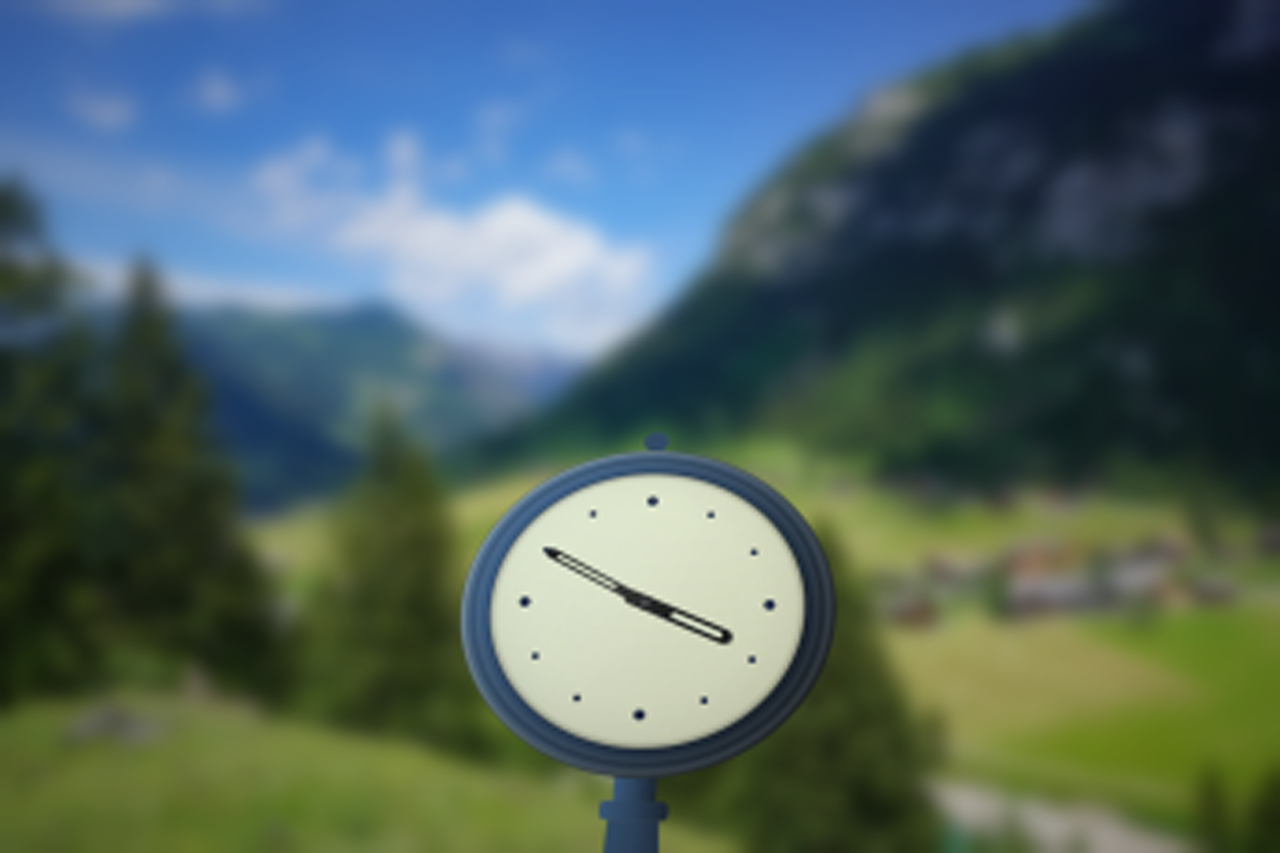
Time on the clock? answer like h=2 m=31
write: h=3 m=50
